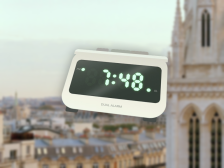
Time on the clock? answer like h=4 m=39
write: h=7 m=48
